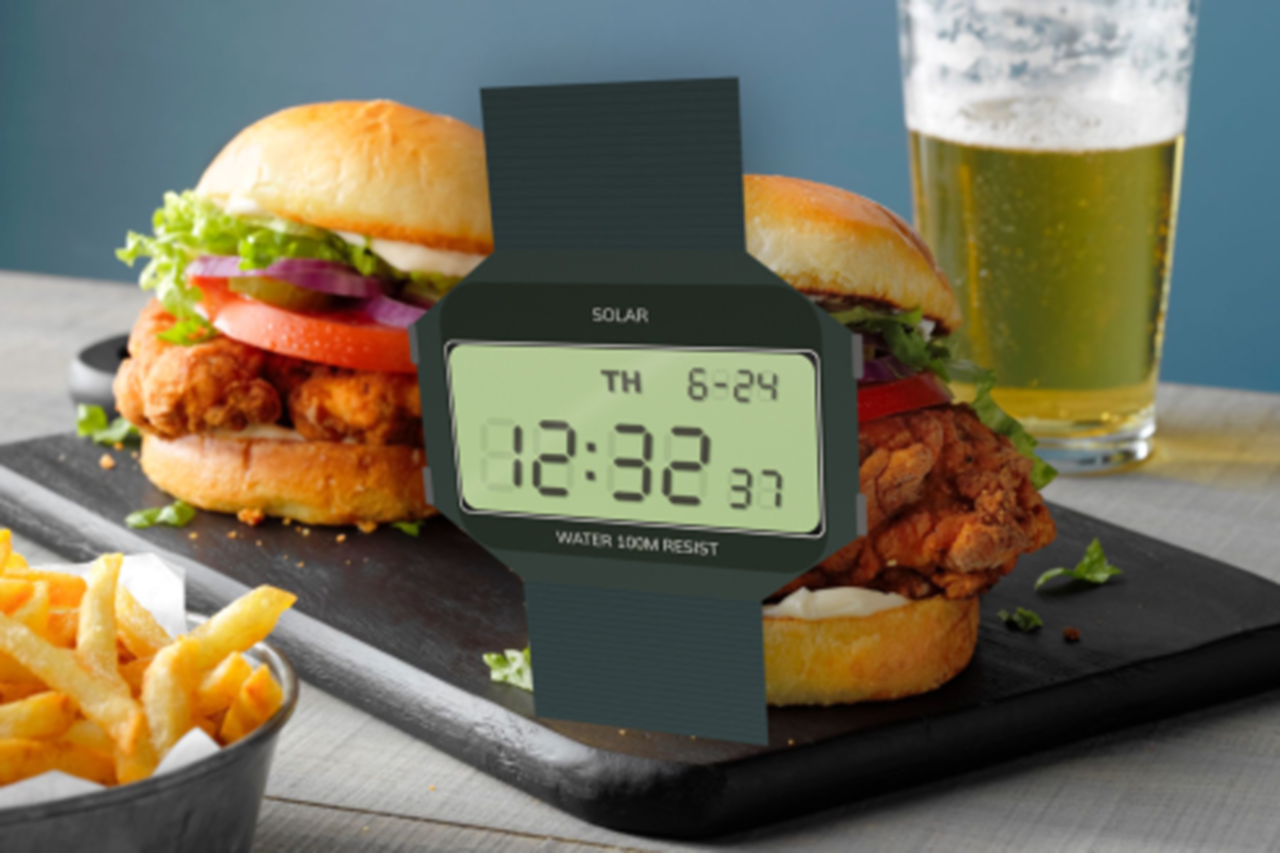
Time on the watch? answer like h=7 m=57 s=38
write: h=12 m=32 s=37
